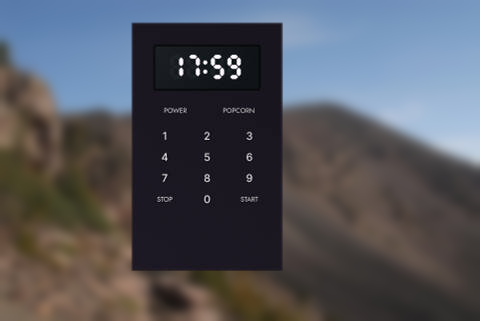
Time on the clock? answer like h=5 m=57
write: h=17 m=59
